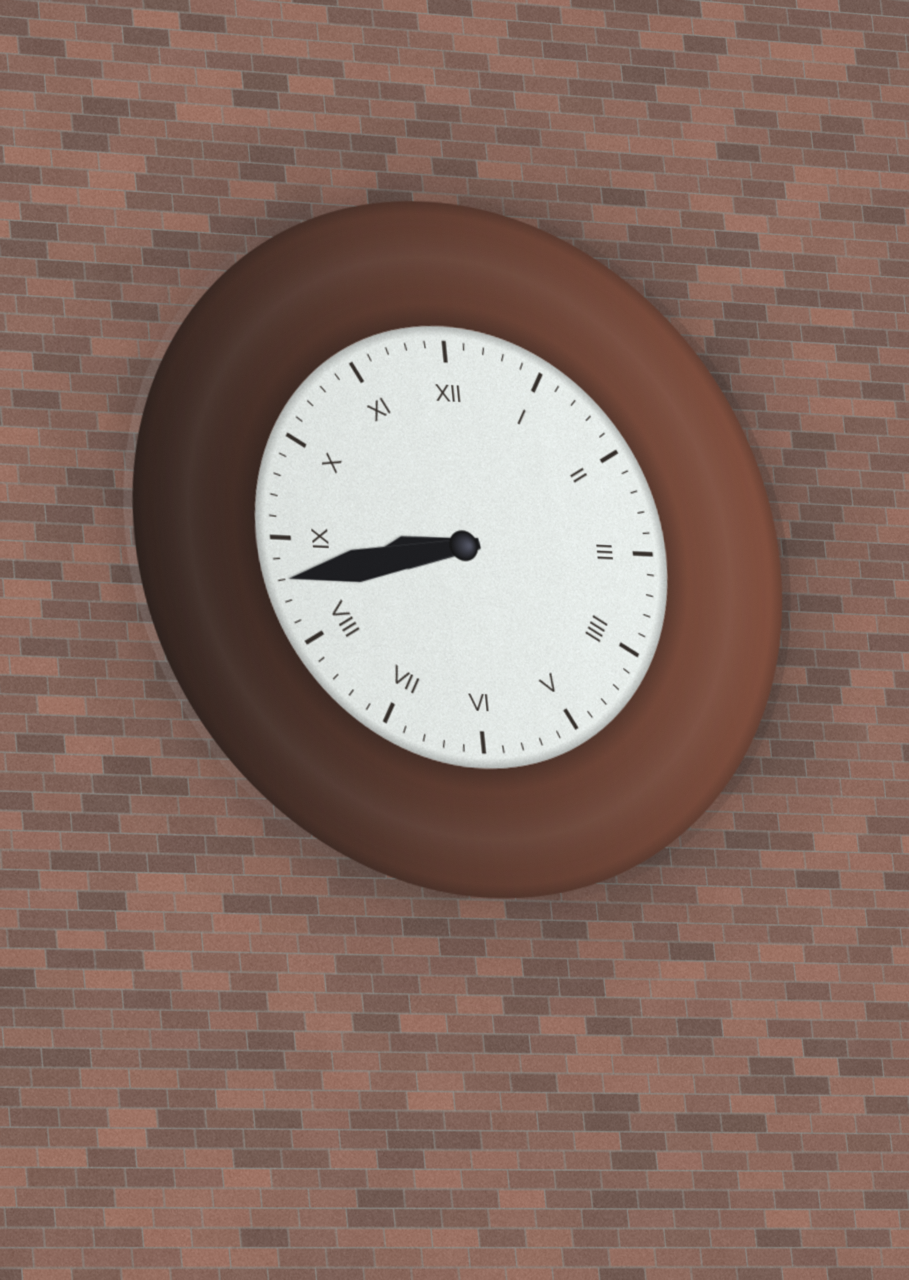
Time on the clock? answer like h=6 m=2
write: h=8 m=43
